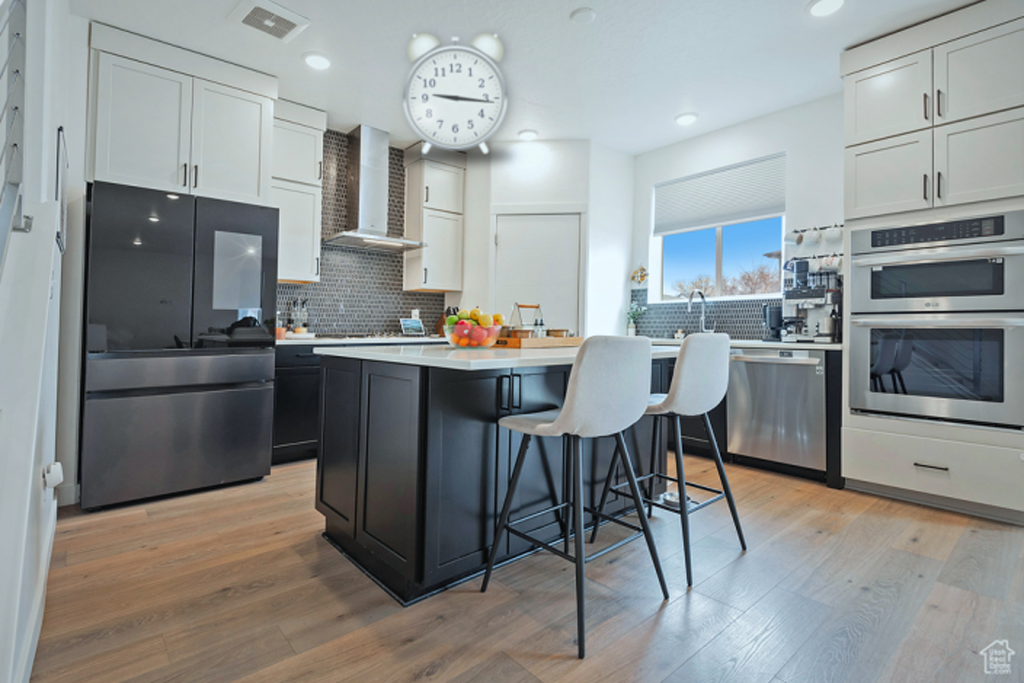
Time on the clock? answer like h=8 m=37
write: h=9 m=16
